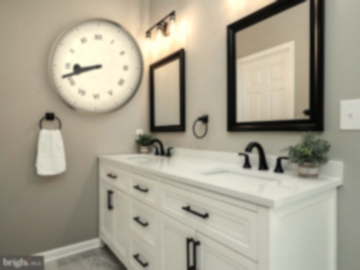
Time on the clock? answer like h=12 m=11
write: h=8 m=42
